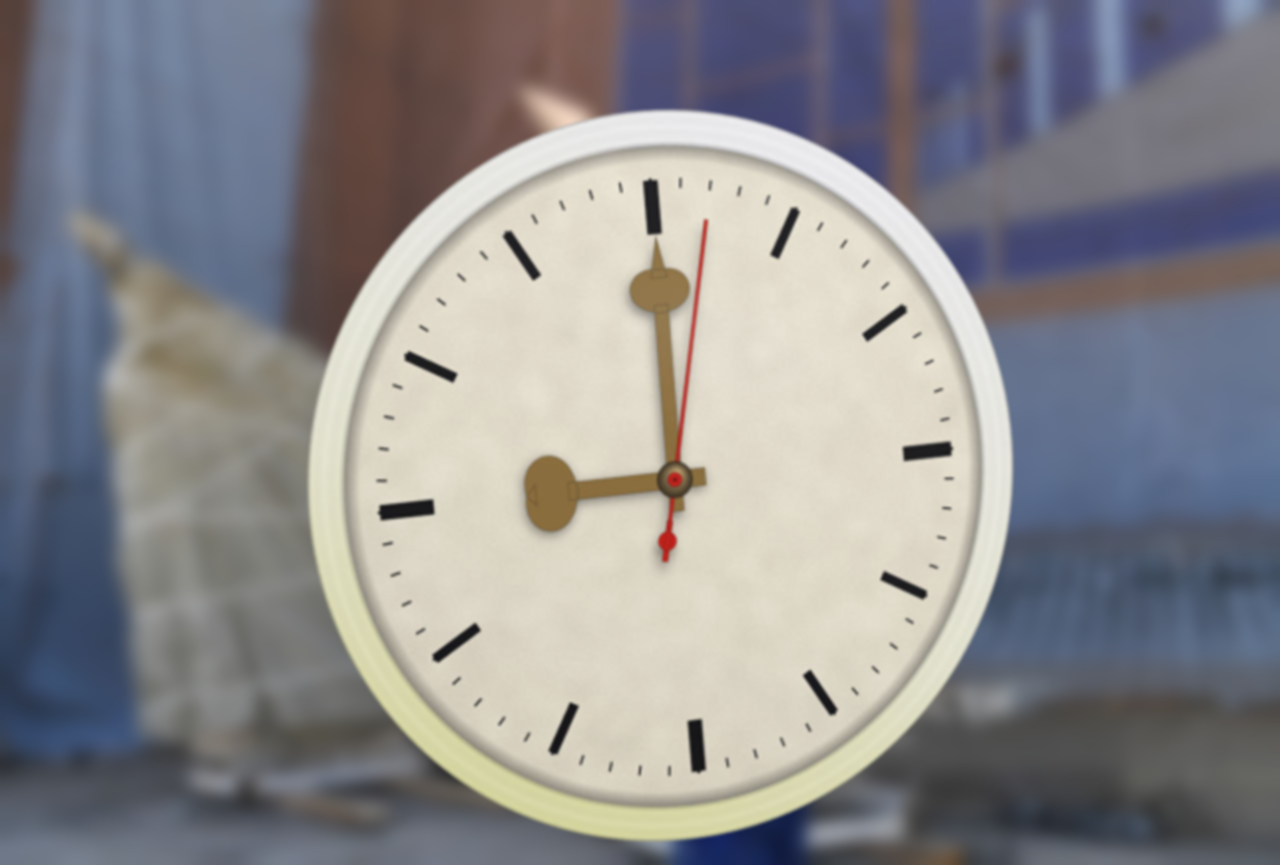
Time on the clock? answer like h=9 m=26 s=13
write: h=9 m=0 s=2
